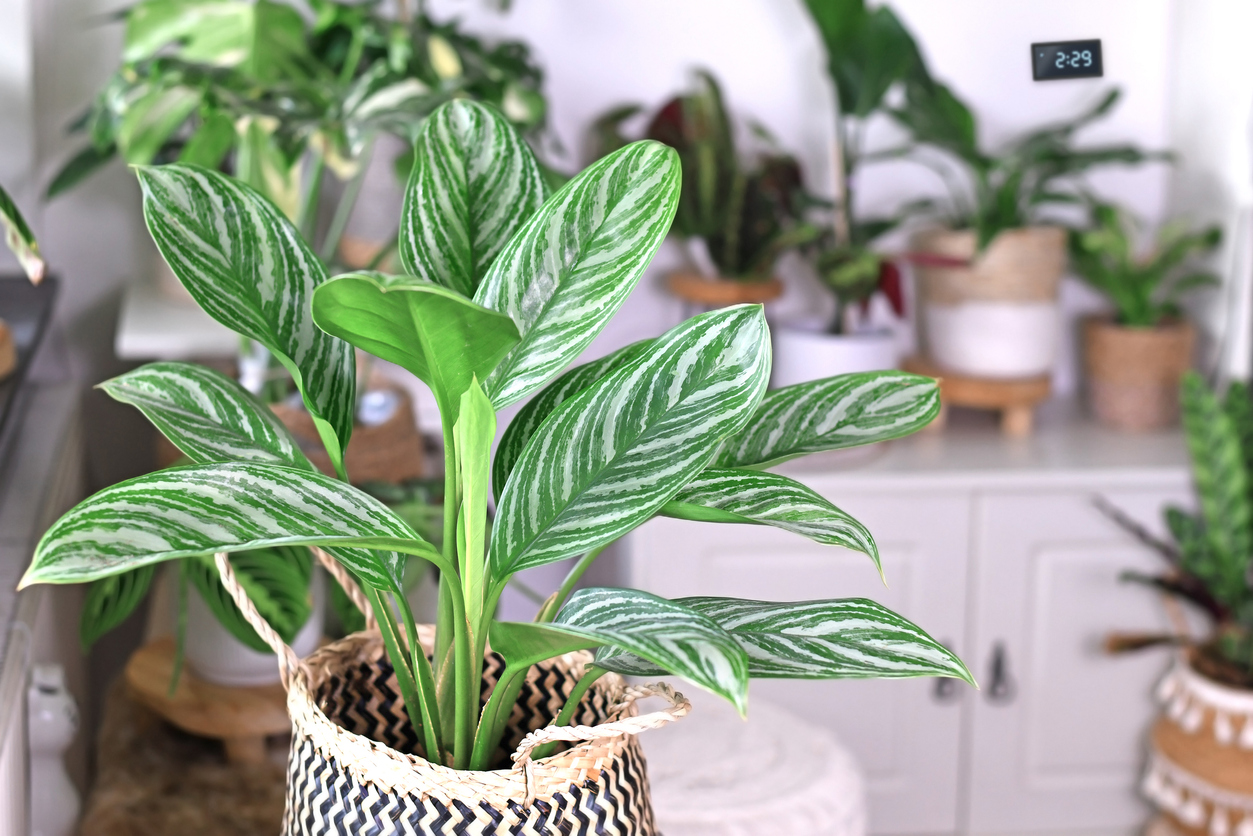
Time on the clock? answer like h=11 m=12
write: h=2 m=29
